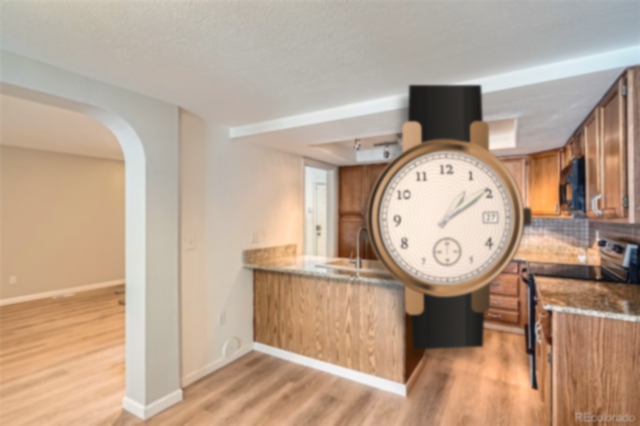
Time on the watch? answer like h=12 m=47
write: h=1 m=9
